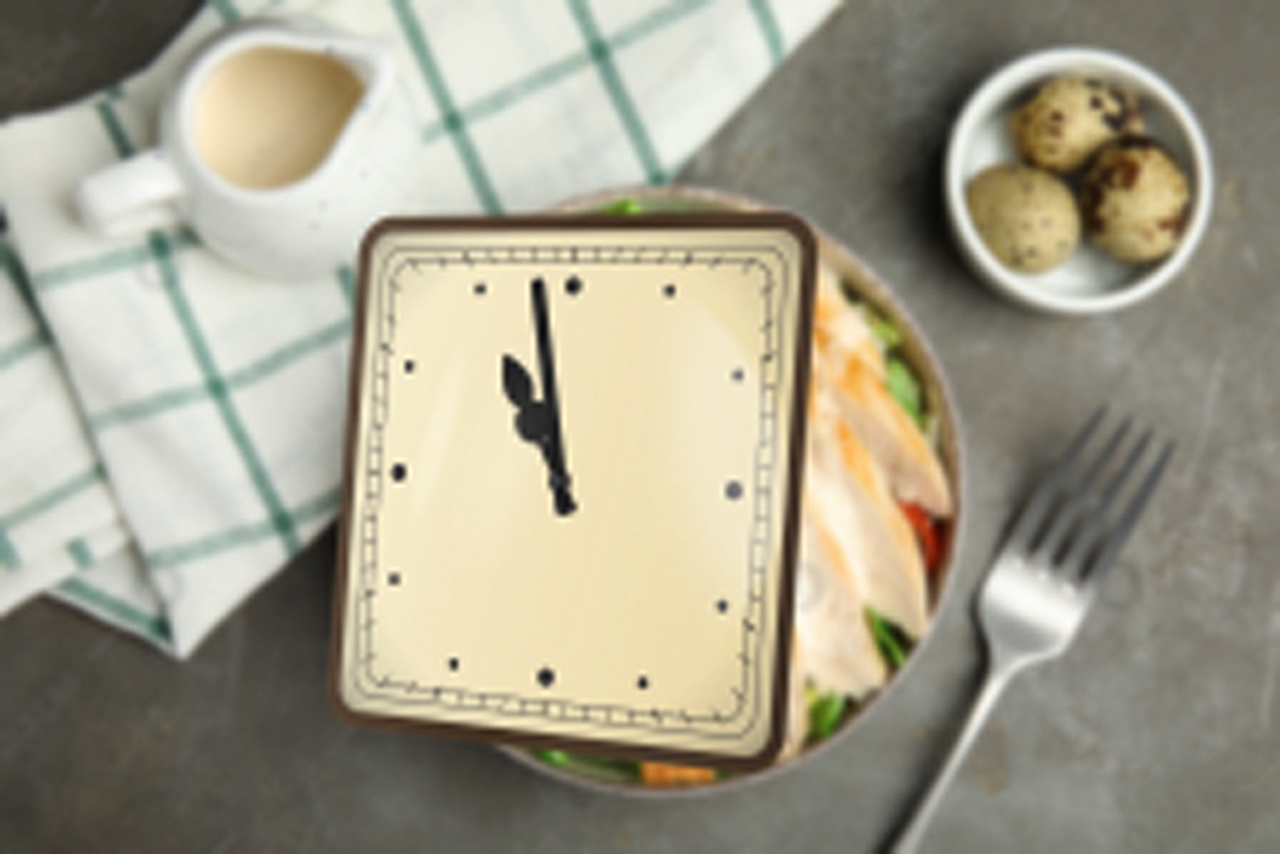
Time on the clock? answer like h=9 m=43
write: h=10 m=58
